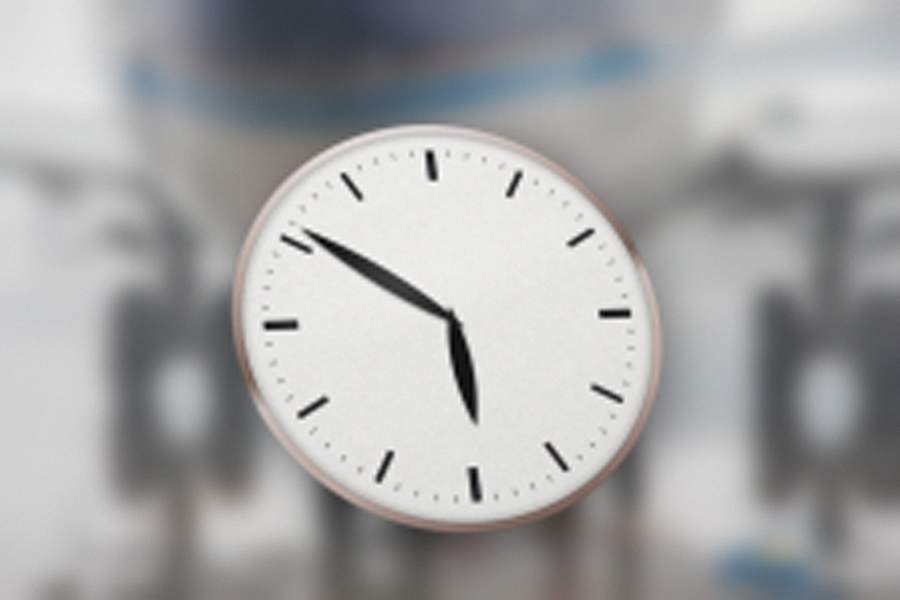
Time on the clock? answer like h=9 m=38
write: h=5 m=51
